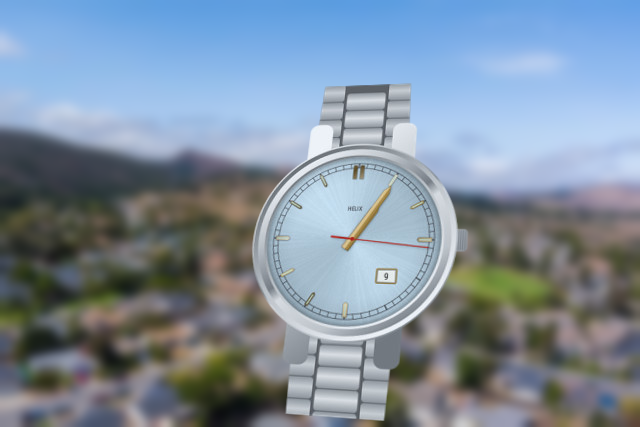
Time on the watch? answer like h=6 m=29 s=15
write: h=1 m=5 s=16
